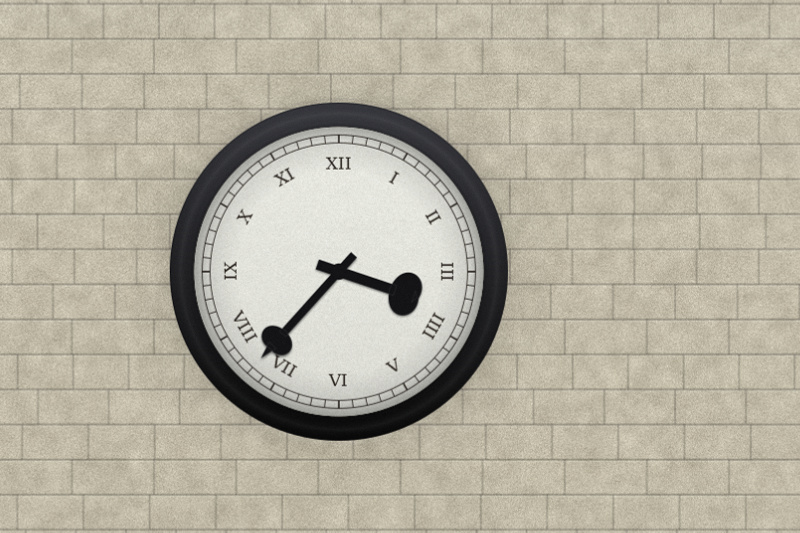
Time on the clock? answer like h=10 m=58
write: h=3 m=37
